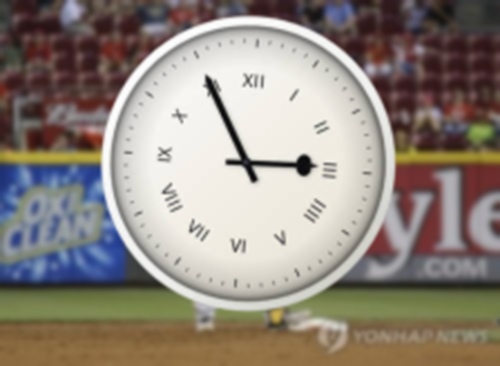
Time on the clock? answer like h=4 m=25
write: h=2 m=55
